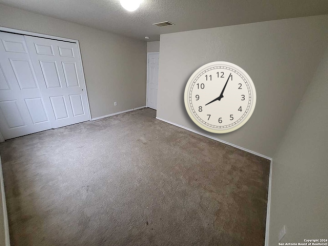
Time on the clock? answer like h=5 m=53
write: h=8 m=4
